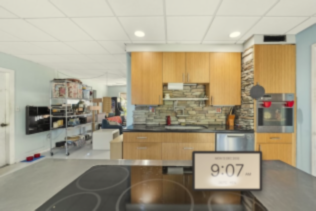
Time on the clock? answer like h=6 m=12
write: h=9 m=7
